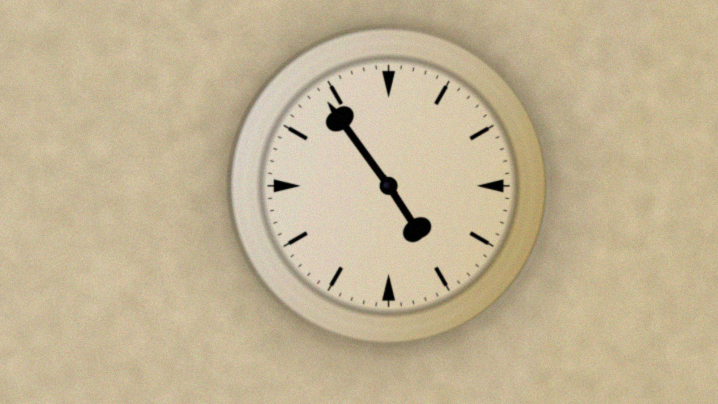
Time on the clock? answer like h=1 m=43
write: h=4 m=54
